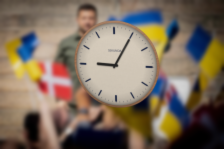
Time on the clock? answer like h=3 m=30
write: h=9 m=5
